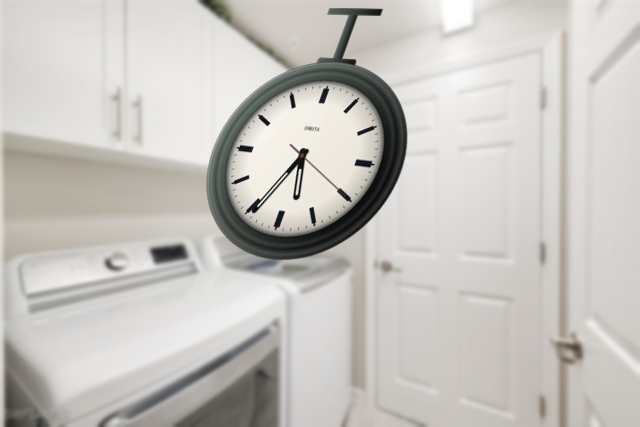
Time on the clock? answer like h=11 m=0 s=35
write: h=5 m=34 s=20
